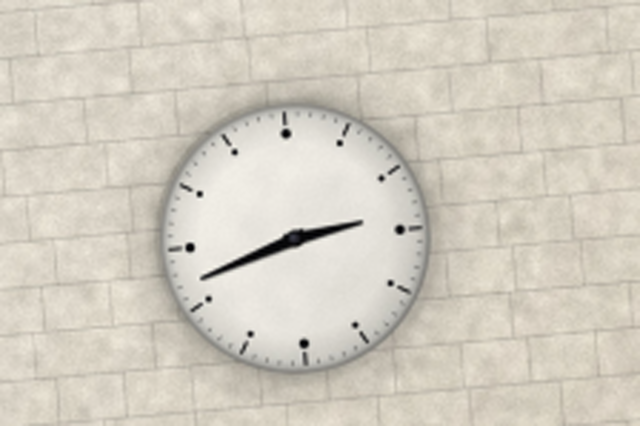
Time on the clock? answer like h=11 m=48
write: h=2 m=42
